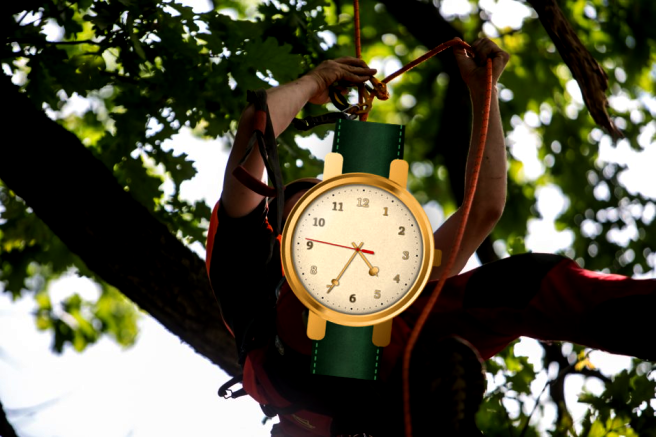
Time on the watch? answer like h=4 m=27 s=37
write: h=4 m=34 s=46
